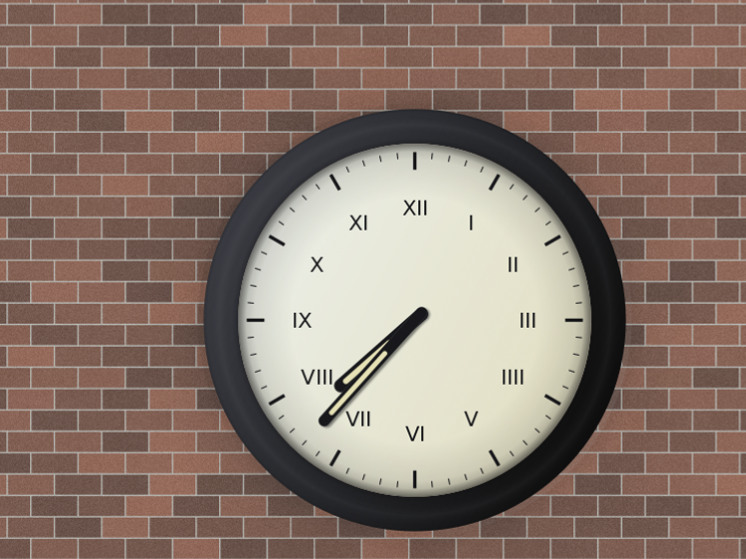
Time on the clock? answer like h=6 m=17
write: h=7 m=37
